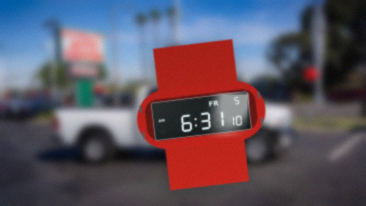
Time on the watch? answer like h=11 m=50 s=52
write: h=6 m=31 s=10
